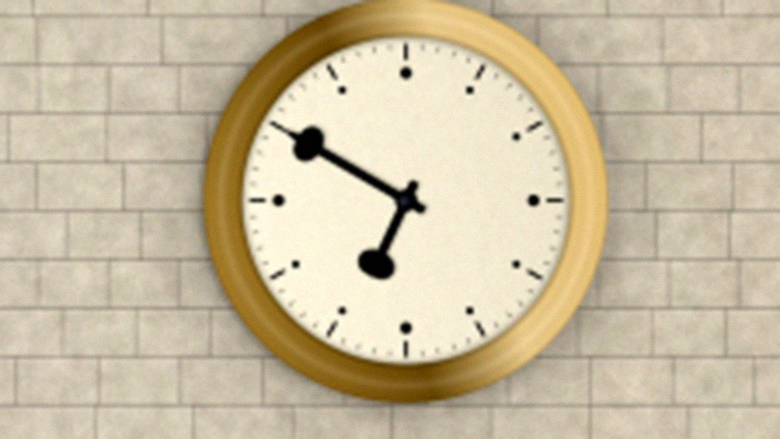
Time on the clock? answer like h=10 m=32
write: h=6 m=50
